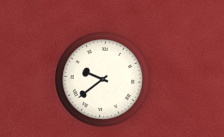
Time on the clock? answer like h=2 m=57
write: h=9 m=38
